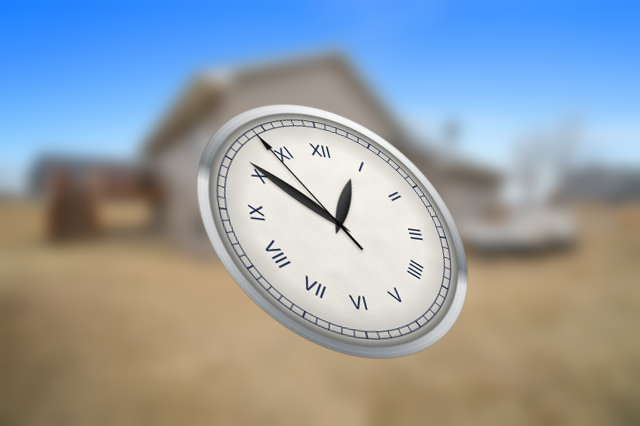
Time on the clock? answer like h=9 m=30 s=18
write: h=12 m=50 s=54
